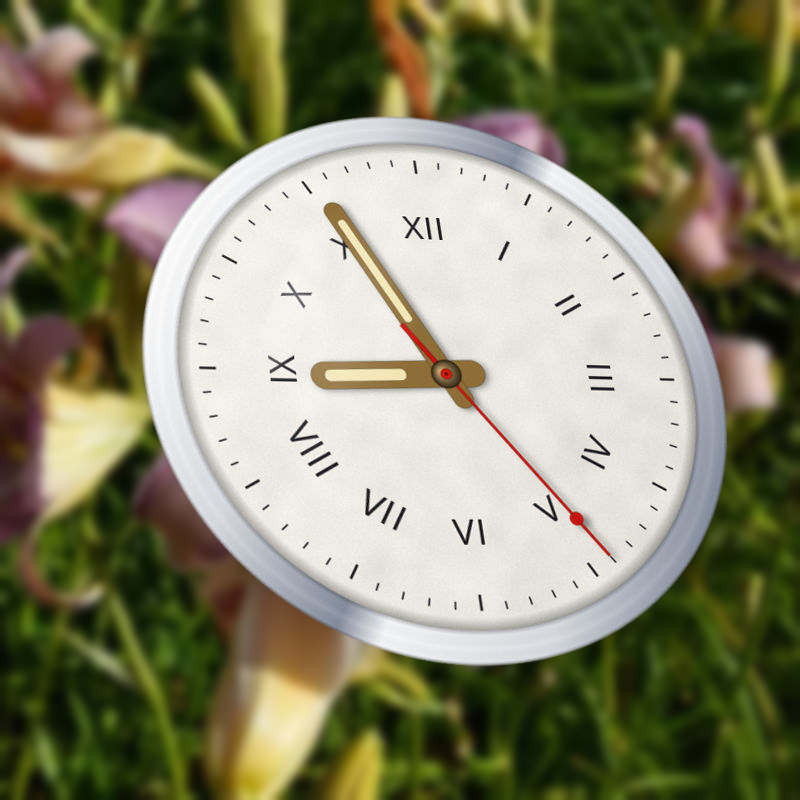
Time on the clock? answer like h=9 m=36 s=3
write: h=8 m=55 s=24
